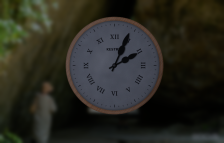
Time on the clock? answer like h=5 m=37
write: h=2 m=4
